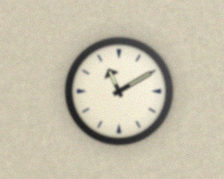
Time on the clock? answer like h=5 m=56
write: h=11 m=10
